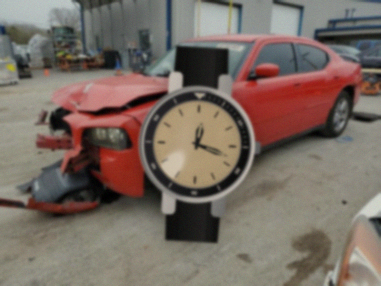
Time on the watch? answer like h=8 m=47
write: h=12 m=18
